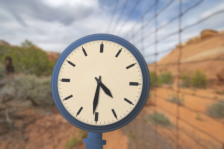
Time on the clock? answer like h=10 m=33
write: h=4 m=31
